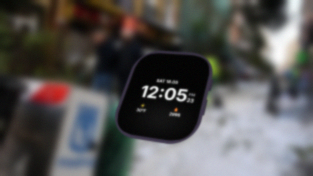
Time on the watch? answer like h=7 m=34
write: h=12 m=5
